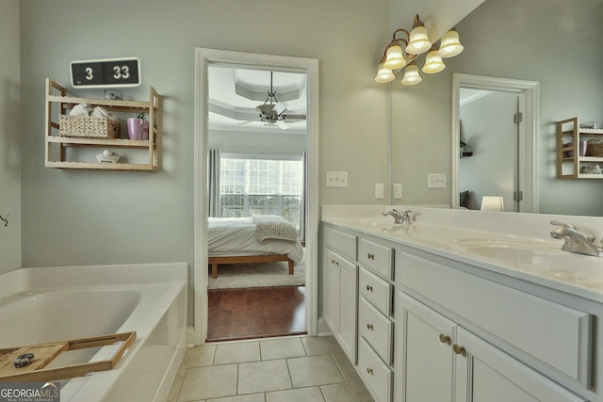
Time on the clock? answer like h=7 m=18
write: h=3 m=33
